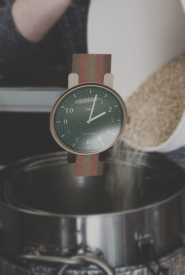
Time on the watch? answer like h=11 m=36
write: h=2 m=2
